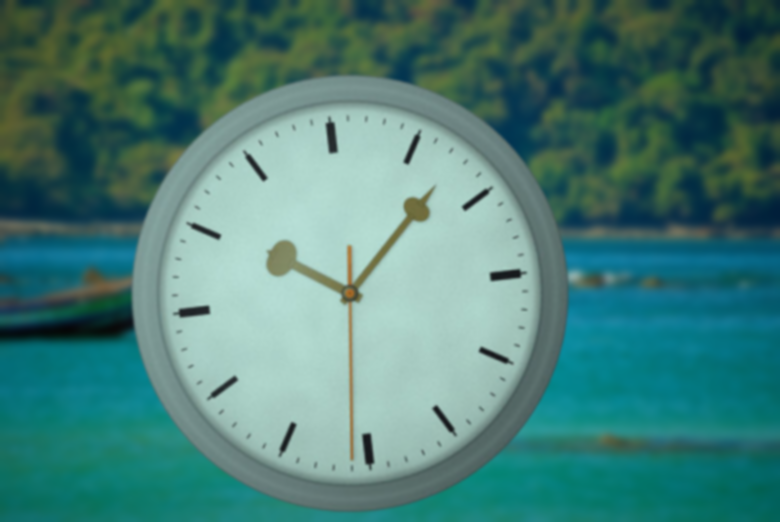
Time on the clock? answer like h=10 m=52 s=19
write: h=10 m=7 s=31
